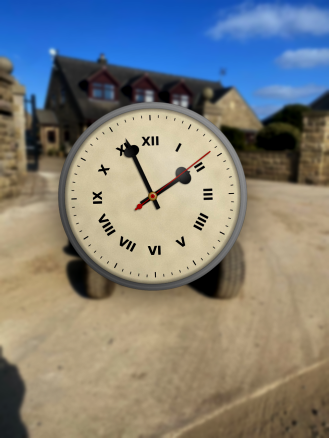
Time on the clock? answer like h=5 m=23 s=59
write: h=1 m=56 s=9
